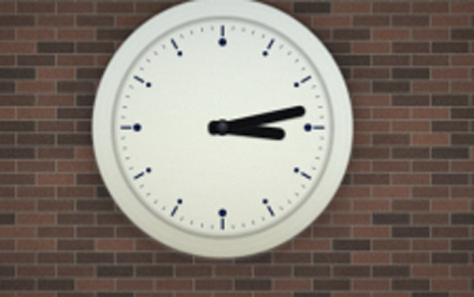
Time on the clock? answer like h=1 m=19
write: h=3 m=13
